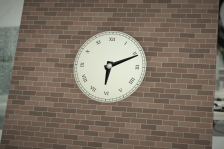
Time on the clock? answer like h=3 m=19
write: h=6 m=11
